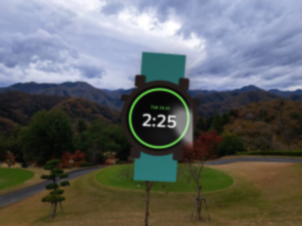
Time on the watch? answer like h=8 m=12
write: h=2 m=25
